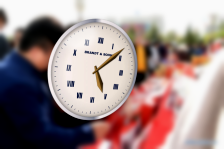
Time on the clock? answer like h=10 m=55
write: h=5 m=8
